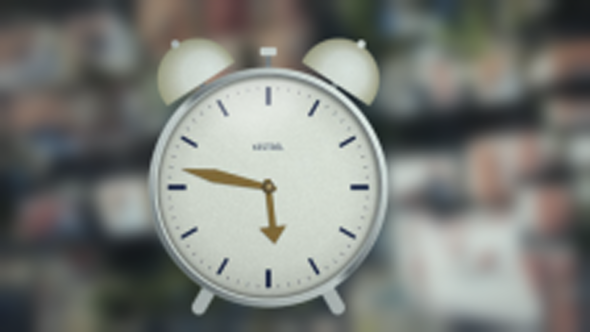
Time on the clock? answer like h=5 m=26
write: h=5 m=47
